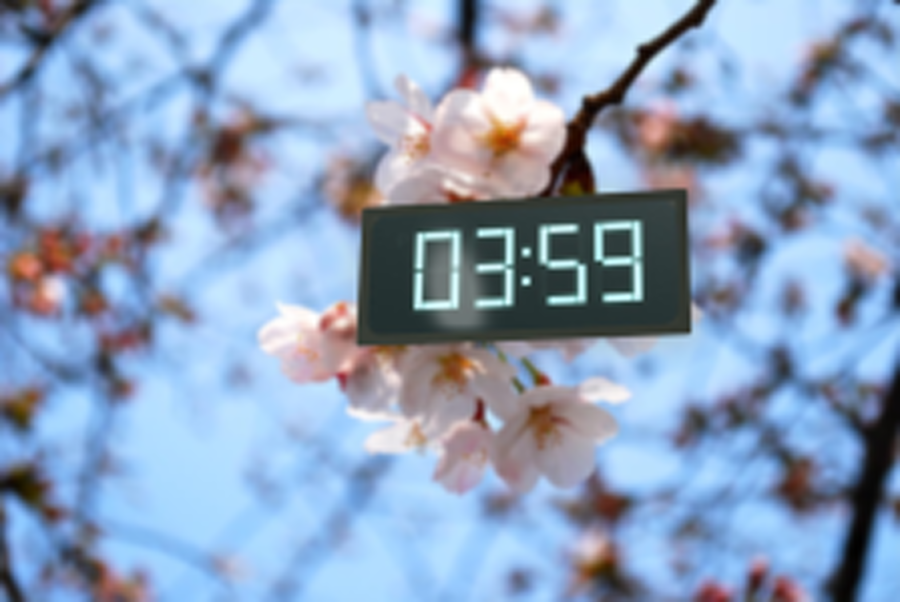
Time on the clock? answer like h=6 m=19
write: h=3 m=59
